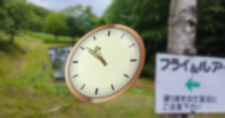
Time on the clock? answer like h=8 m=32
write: h=10 m=51
